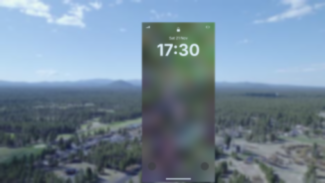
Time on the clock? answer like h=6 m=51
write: h=17 m=30
